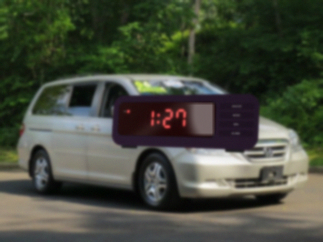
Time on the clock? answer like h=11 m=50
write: h=1 m=27
